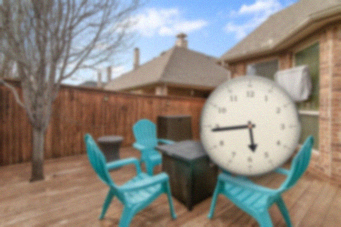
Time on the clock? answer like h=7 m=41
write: h=5 m=44
